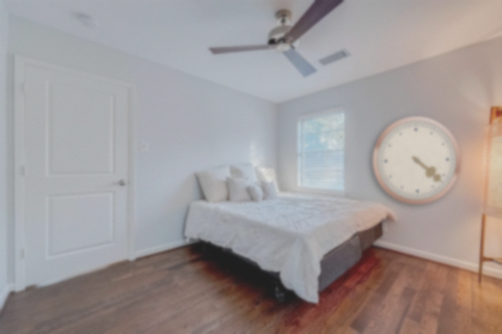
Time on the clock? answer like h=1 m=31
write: h=4 m=22
